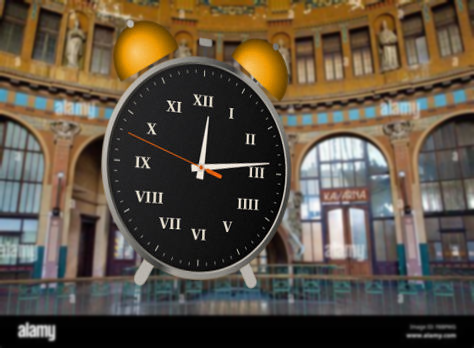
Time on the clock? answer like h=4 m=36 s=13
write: h=12 m=13 s=48
